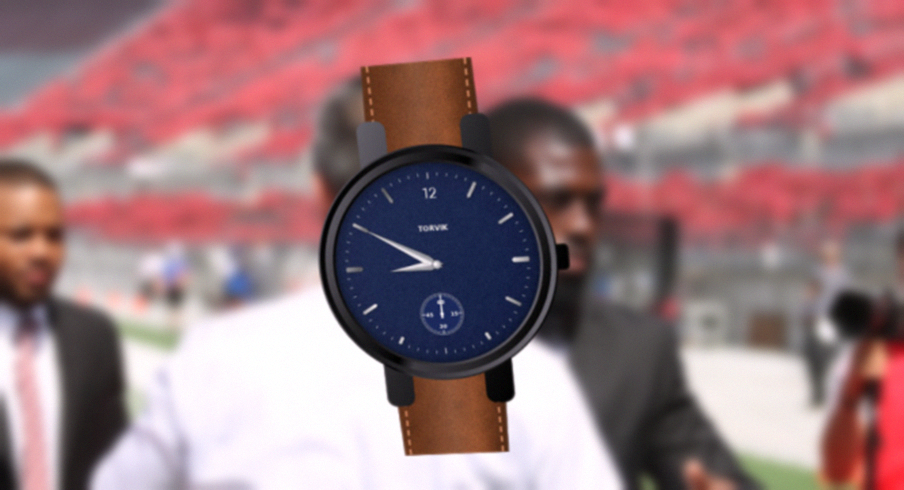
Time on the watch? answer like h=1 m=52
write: h=8 m=50
